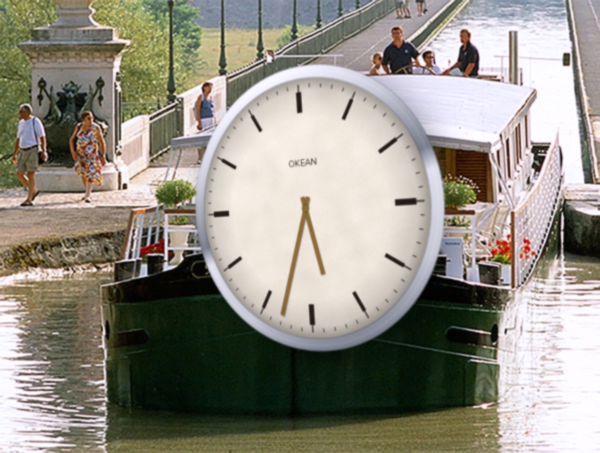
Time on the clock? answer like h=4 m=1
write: h=5 m=33
